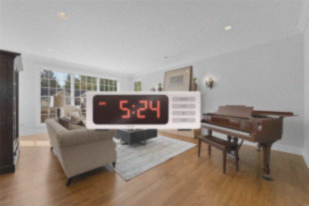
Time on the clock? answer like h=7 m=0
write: h=5 m=24
